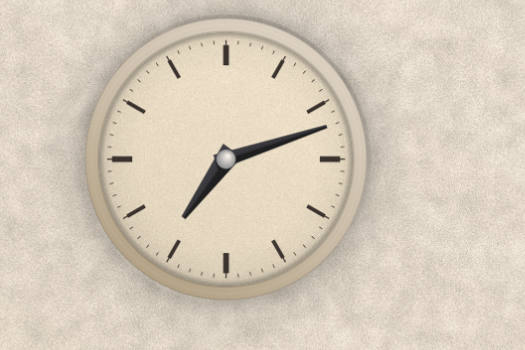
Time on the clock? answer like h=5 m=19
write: h=7 m=12
